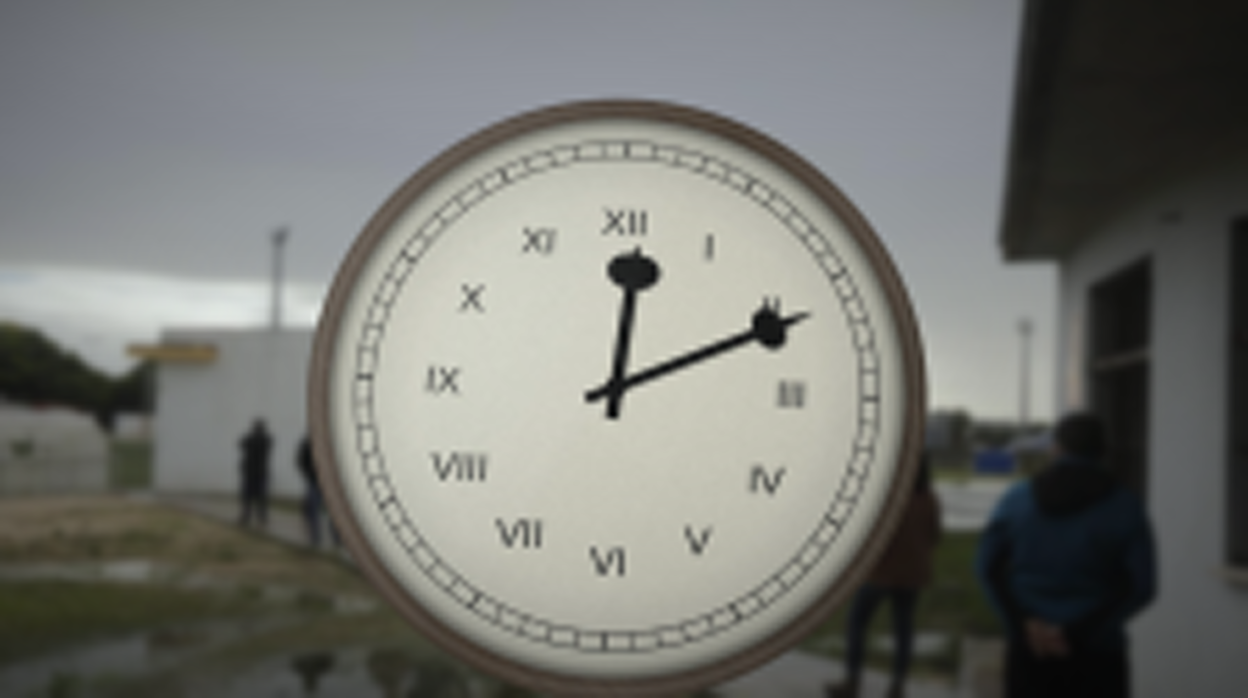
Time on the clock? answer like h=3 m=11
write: h=12 m=11
